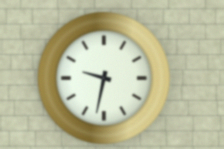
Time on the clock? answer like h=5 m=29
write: h=9 m=32
